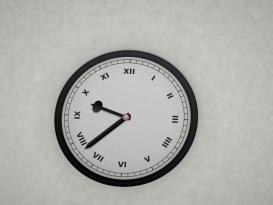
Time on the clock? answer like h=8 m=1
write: h=9 m=38
